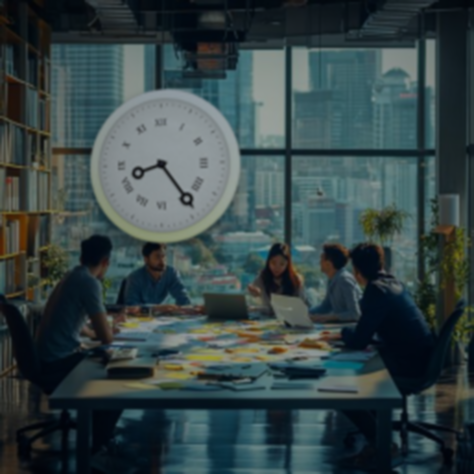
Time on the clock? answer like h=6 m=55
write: h=8 m=24
